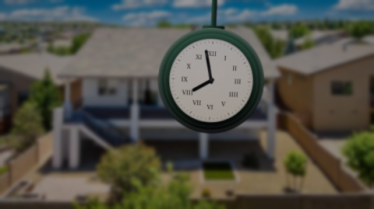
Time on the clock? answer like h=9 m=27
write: h=7 m=58
